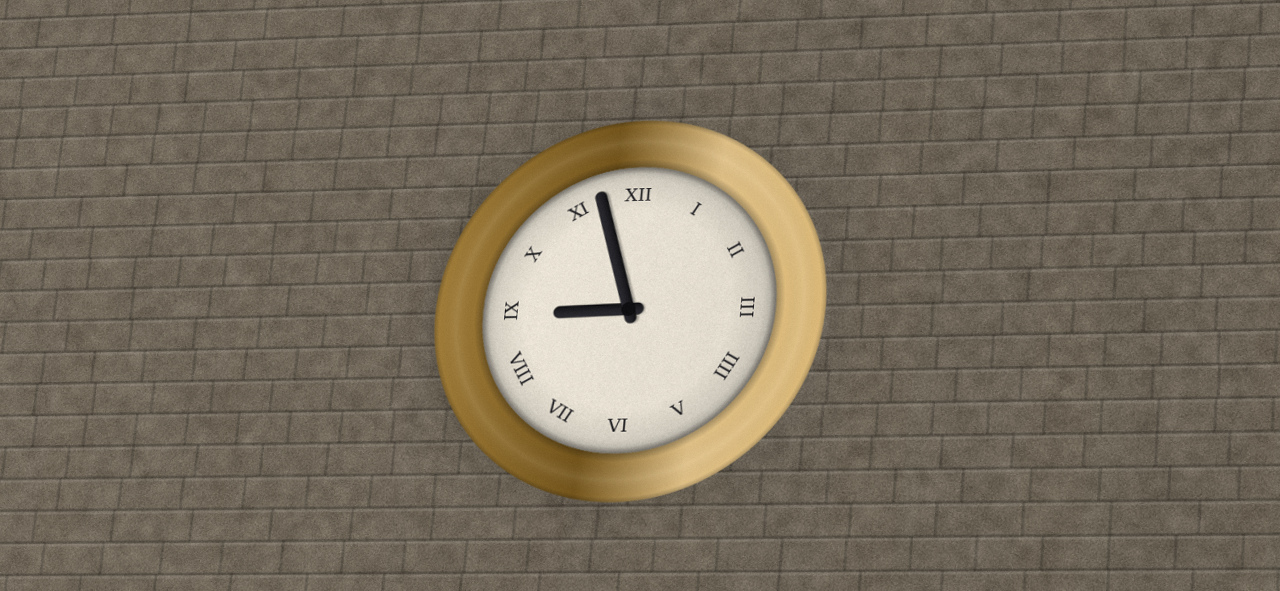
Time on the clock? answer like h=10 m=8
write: h=8 m=57
